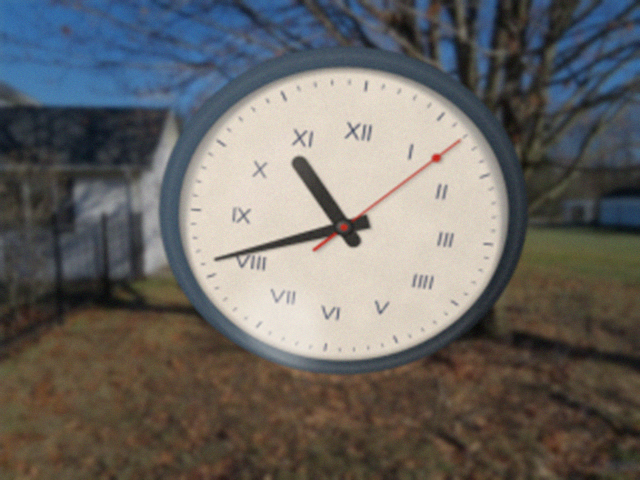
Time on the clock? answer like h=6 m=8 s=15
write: h=10 m=41 s=7
